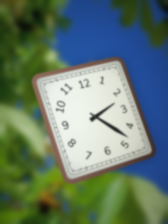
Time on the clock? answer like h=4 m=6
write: h=2 m=23
